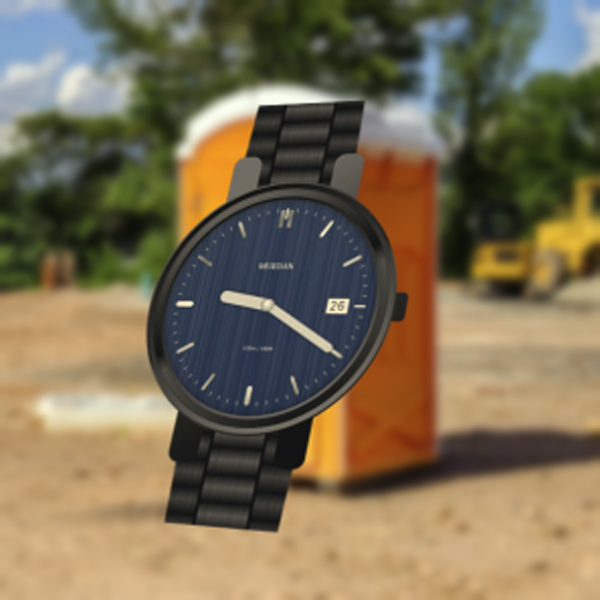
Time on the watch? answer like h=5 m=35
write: h=9 m=20
